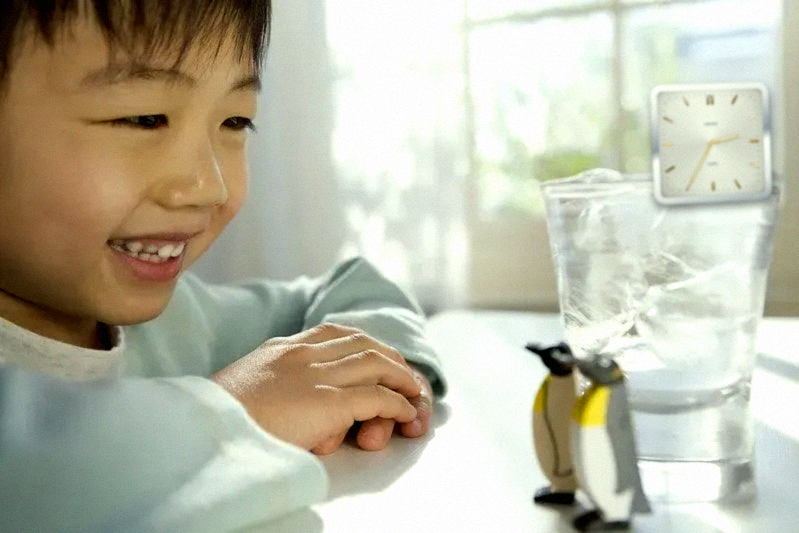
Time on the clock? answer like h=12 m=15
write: h=2 m=35
